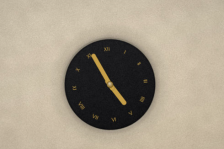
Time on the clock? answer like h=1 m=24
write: h=4 m=56
